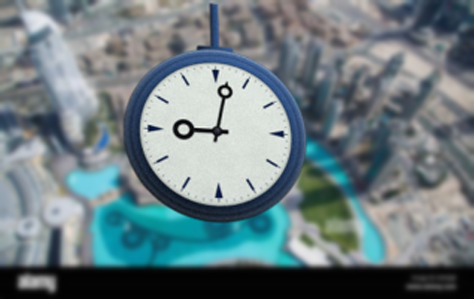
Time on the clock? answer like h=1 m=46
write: h=9 m=2
